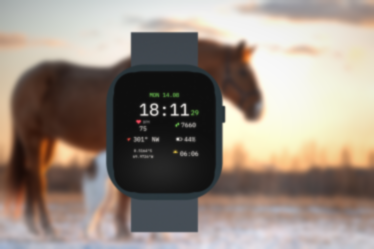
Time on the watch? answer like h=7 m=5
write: h=18 m=11
